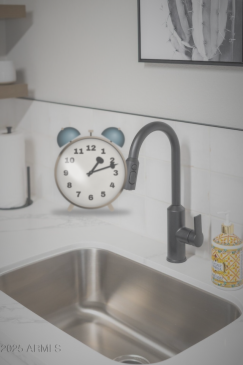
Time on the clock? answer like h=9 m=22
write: h=1 m=12
